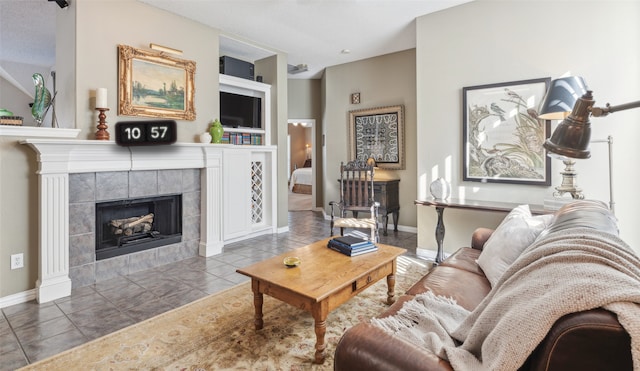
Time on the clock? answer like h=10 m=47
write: h=10 m=57
